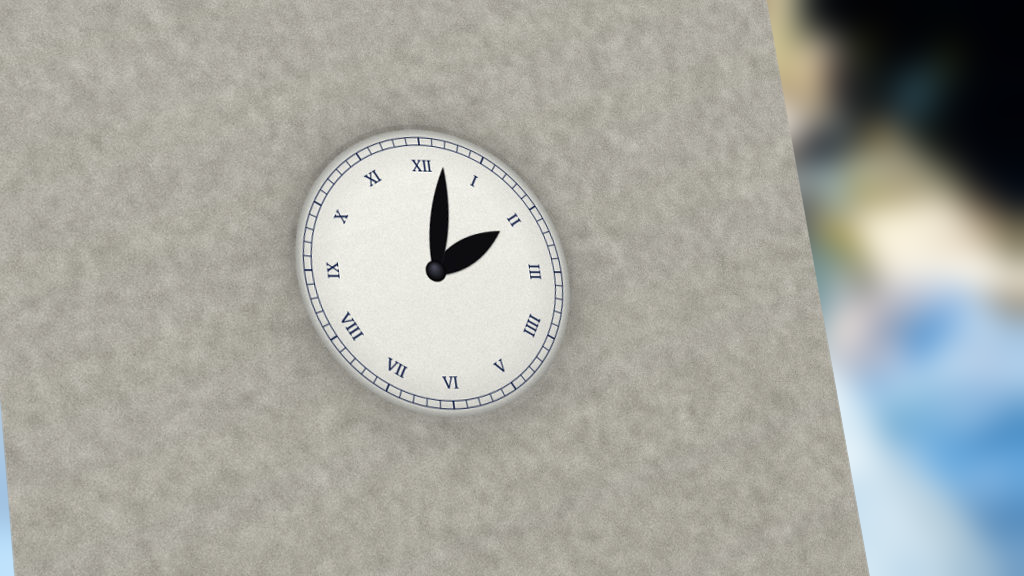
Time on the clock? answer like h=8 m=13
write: h=2 m=2
